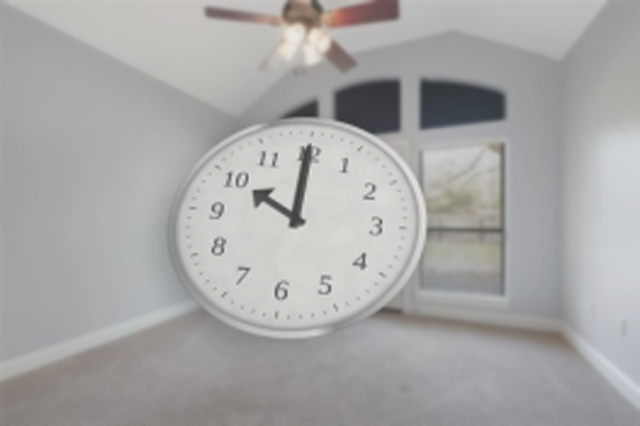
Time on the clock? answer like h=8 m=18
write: h=10 m=0
